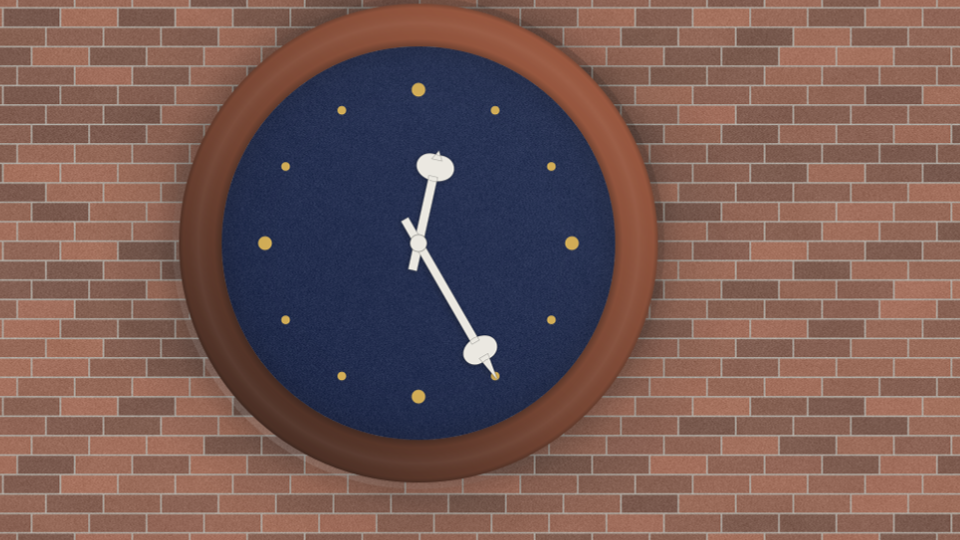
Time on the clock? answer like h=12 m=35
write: h=12 m=25
